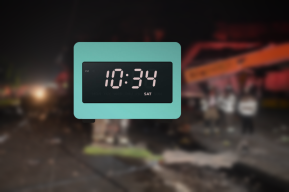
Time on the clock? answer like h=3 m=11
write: h=10 m=34
